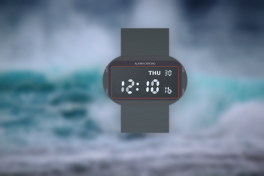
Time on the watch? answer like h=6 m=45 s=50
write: h=12 m=10 s=16
